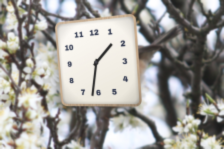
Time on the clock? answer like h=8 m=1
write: h=1 m=32
